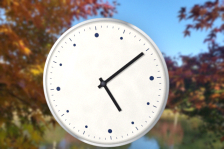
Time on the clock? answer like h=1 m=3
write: h=5 m=10
